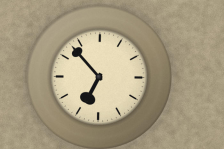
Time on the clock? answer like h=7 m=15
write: h=6 m=53
